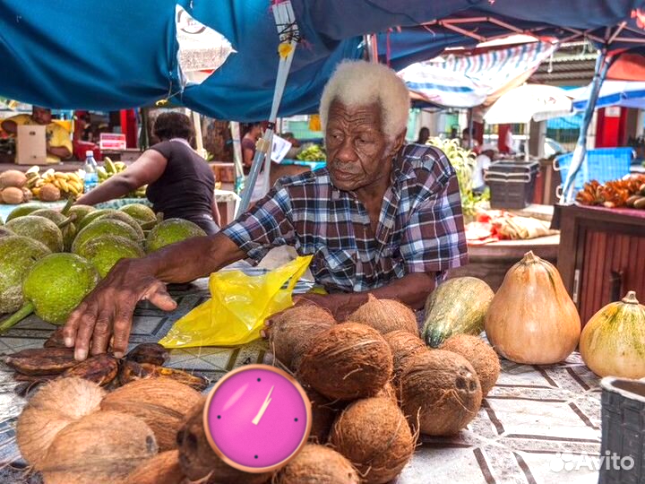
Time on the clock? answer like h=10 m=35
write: h=1 m=4
